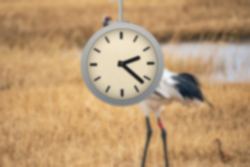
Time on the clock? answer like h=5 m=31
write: h=2 m=22
